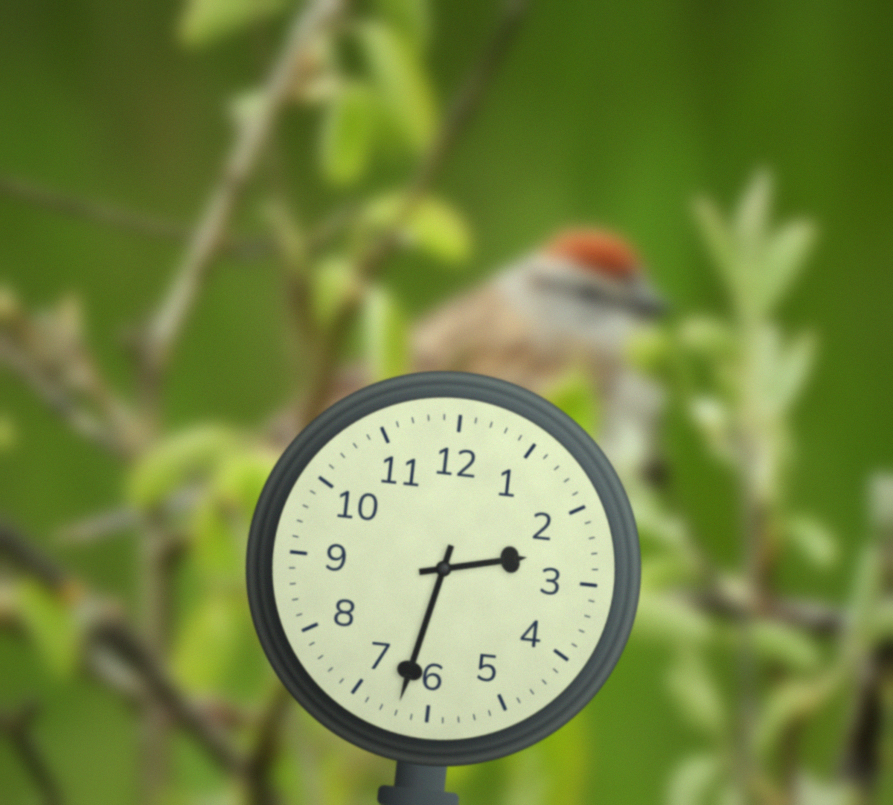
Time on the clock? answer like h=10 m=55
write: h=2 m=32
